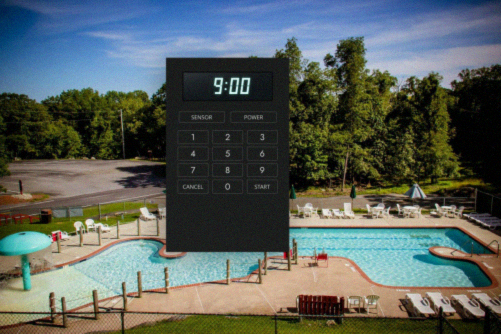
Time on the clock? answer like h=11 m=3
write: h=9 m=0
